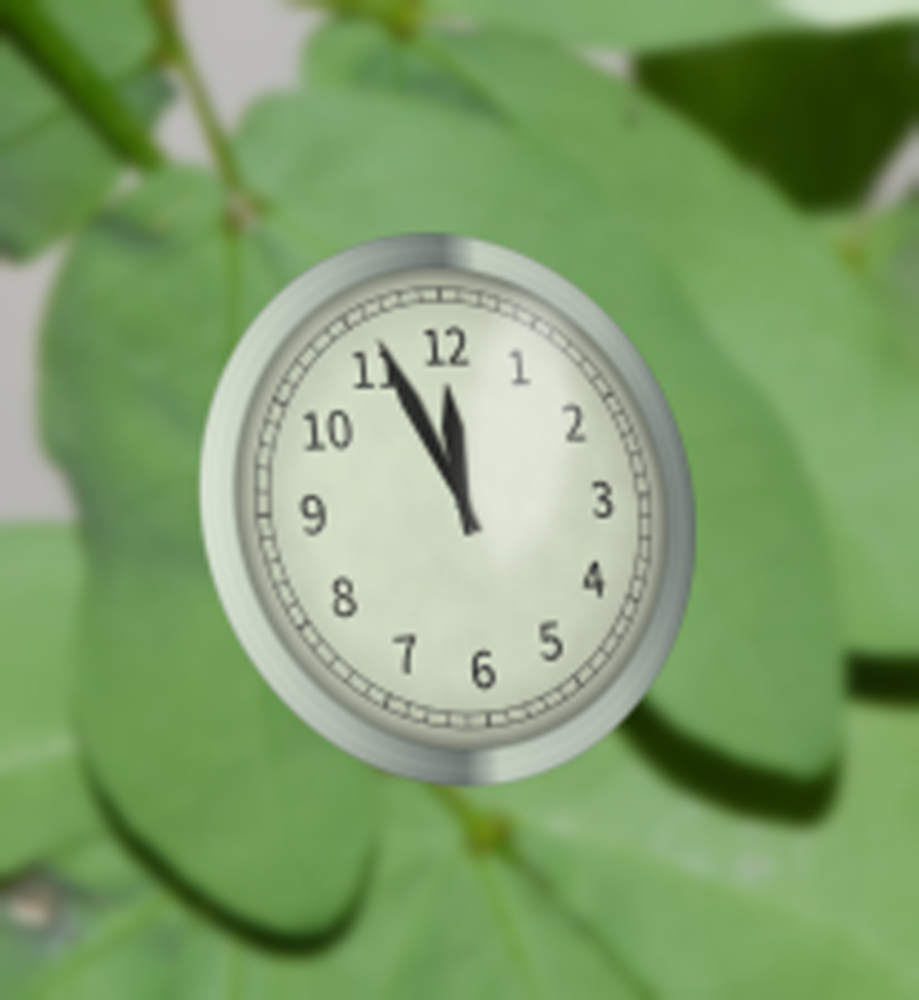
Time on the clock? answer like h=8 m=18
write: h=11 m=56
